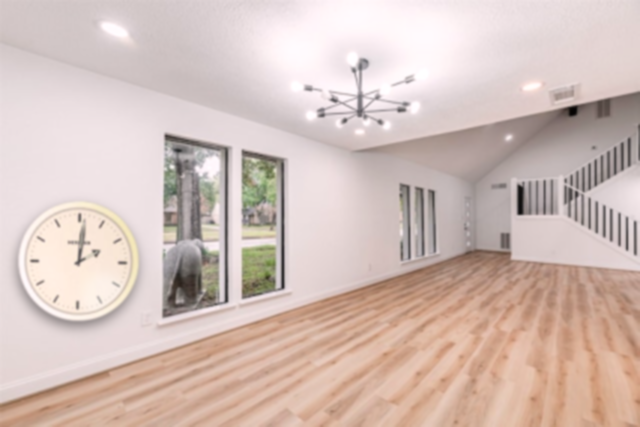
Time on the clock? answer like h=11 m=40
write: h=2 m=1
